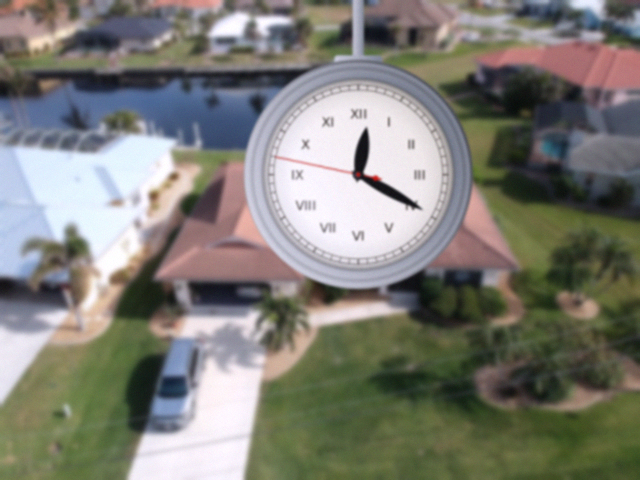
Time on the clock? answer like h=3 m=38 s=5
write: h=12 m=19 s=47
